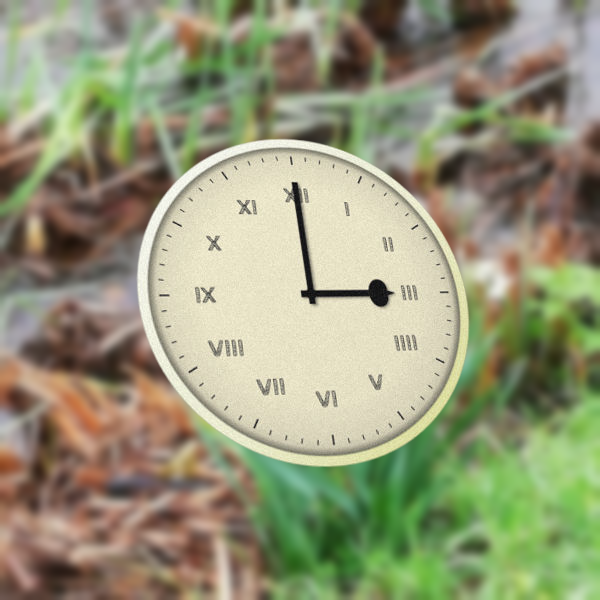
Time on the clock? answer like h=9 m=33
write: h=3 m=0
